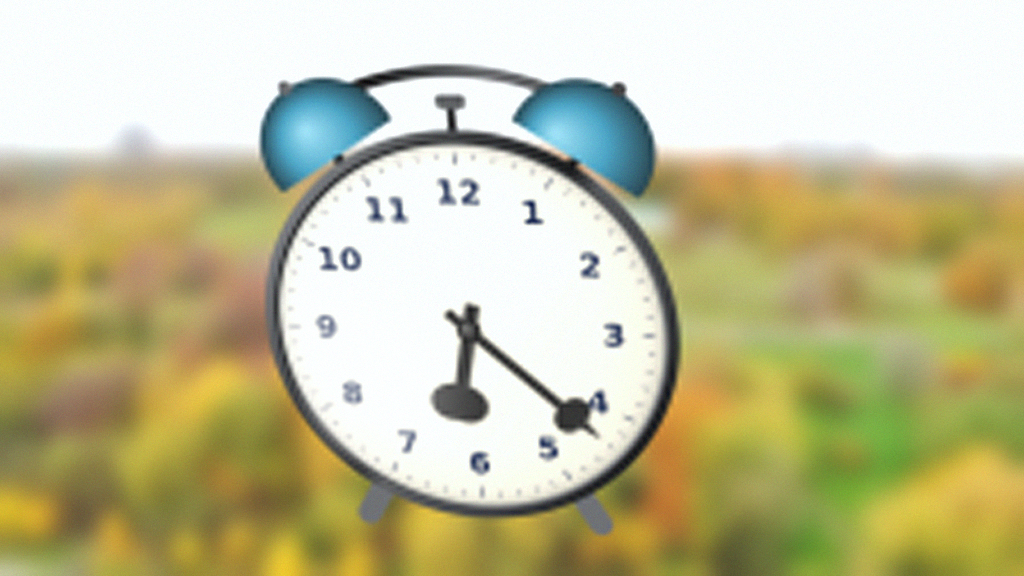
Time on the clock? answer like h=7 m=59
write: h=6 m=22
